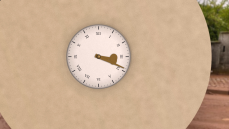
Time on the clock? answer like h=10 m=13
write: h=3 m=19
